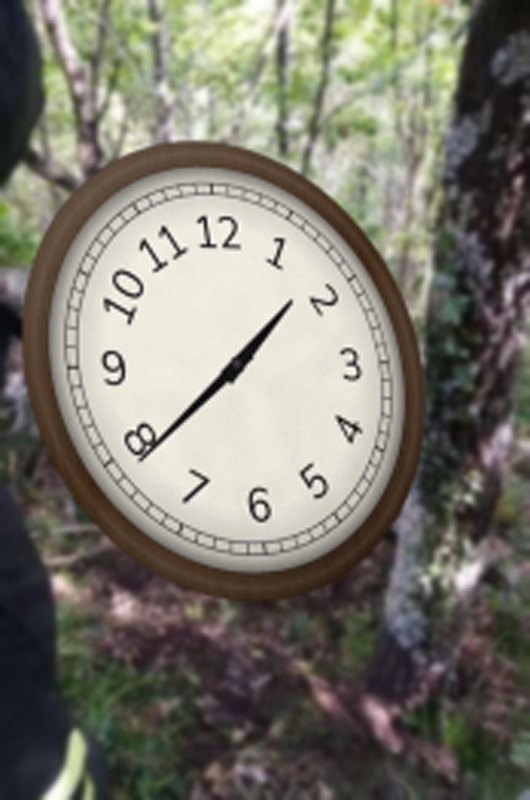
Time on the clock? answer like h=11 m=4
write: h=1 m=39
